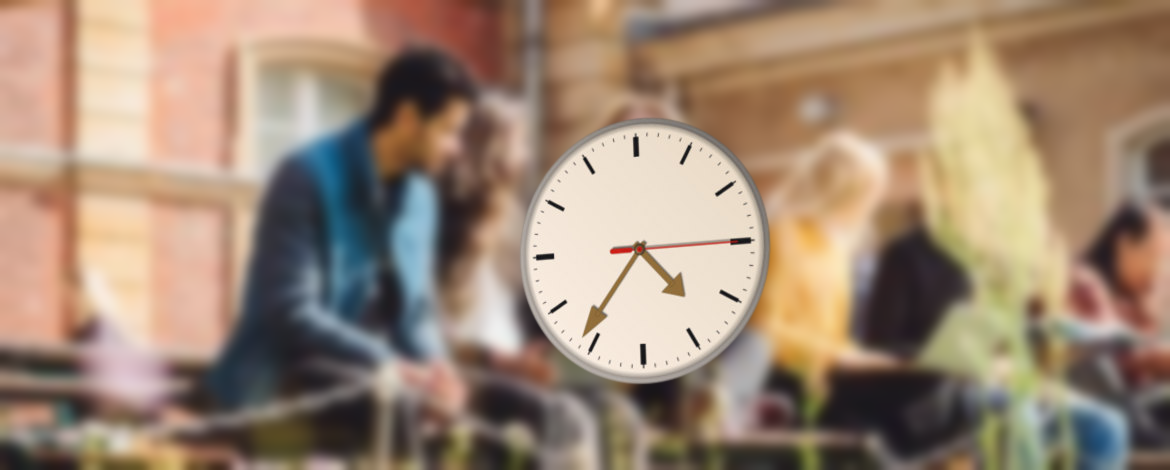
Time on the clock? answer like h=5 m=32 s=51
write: h=4 m=36 s=15
